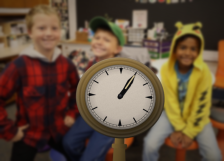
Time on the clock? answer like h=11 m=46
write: h=1 m=5
